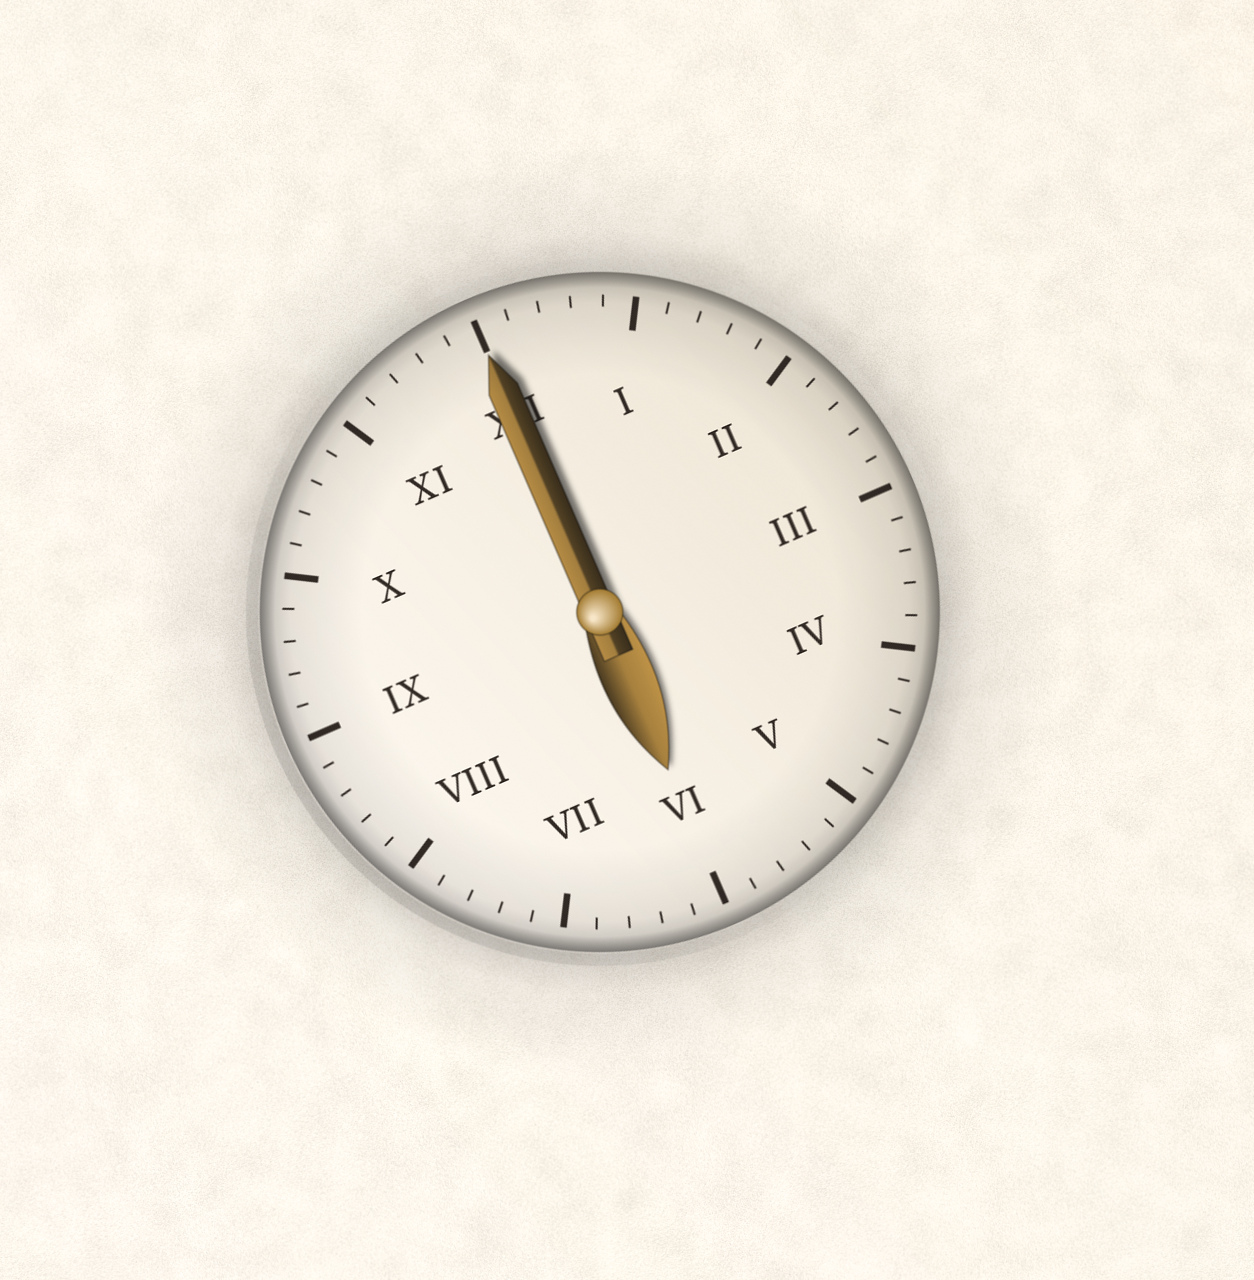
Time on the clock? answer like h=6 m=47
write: h=6 m=0
